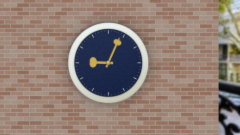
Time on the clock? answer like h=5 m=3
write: h=9 m=4
